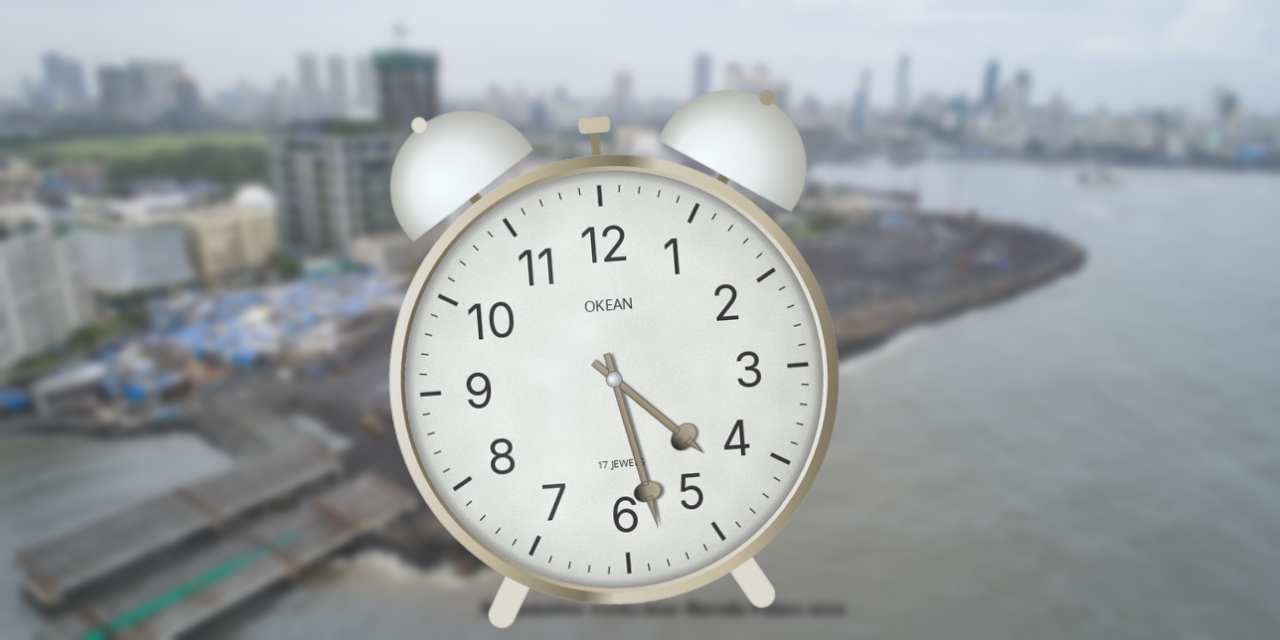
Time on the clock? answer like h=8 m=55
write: h=4 m=28
